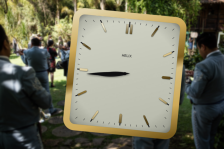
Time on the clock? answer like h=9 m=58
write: h=8 m=44
